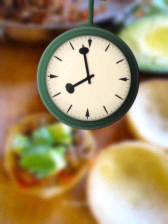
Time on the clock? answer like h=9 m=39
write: h=7 m=58
